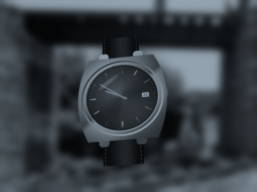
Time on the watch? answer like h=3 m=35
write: h=9 m=51
